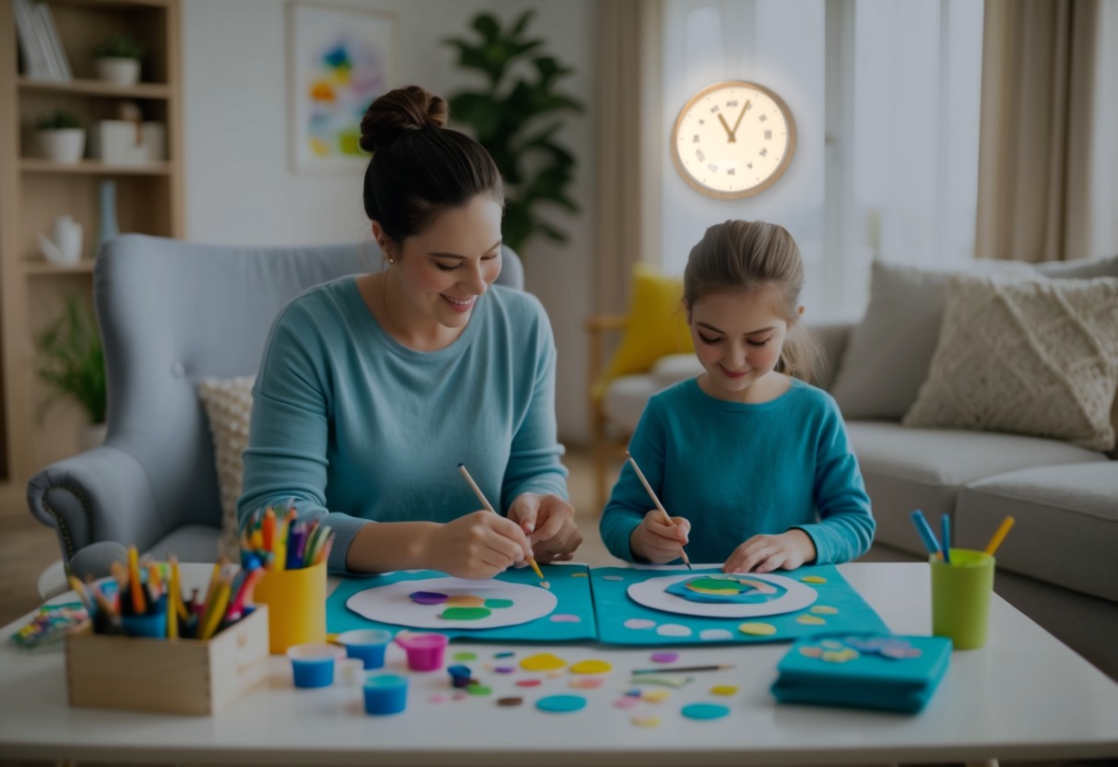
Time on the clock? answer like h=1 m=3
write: h=11 m=4
